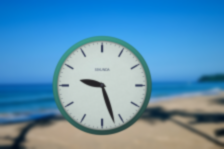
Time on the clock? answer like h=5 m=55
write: h=9 m=27
